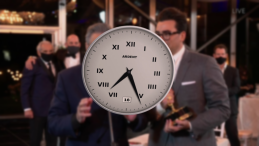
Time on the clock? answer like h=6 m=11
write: h=7 m=26
